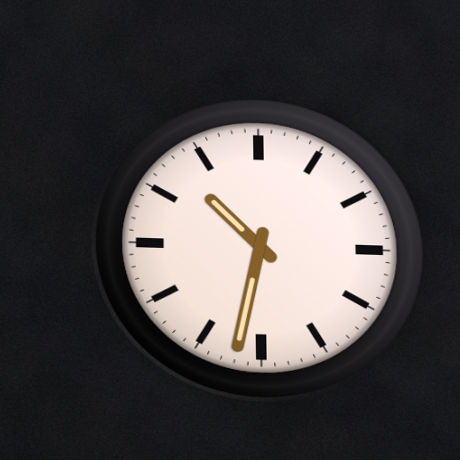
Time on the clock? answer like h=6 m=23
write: h=10 m=32
